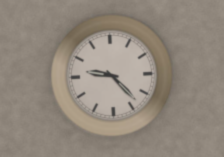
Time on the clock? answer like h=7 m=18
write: h=9 m=23
